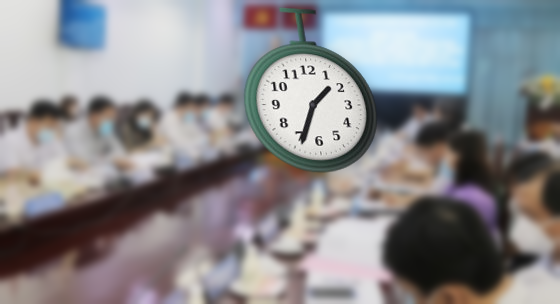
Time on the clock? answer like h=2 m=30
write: h=1 m=34
